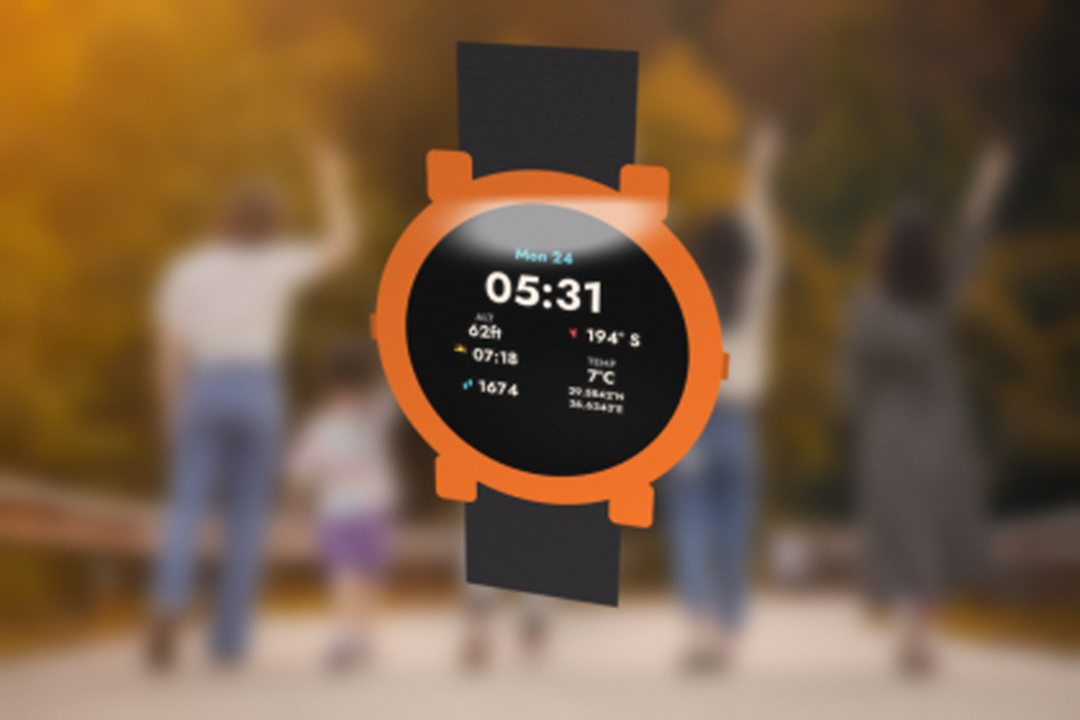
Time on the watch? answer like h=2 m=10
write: h=5 m=31
